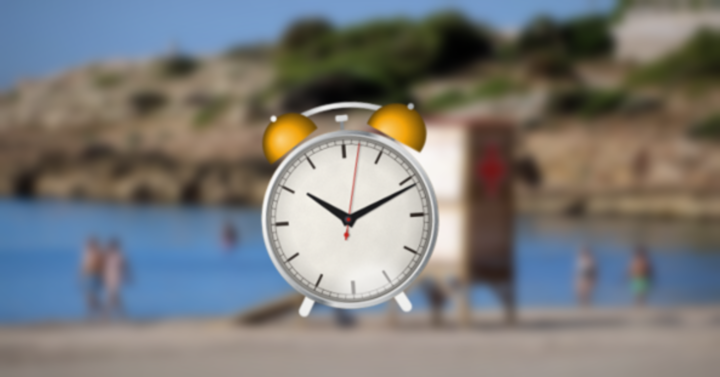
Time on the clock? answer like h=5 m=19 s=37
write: h=10 m=11 s=2
